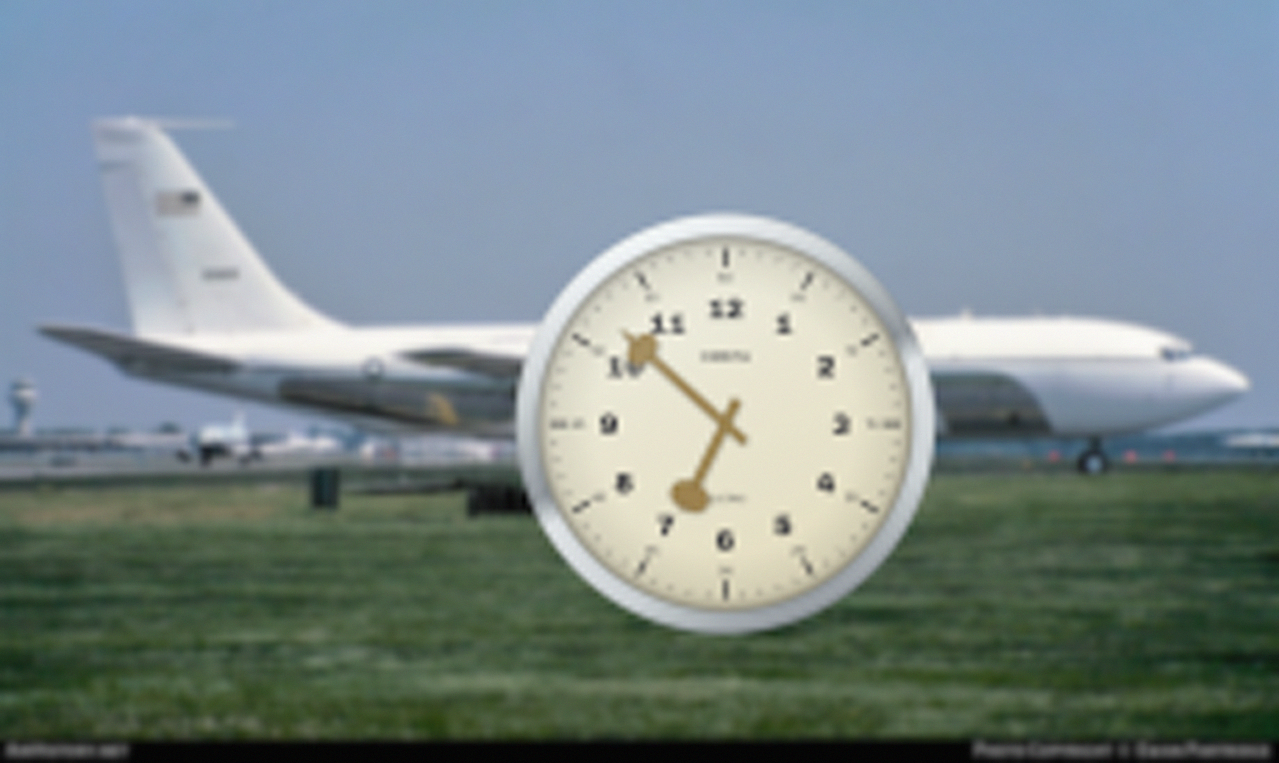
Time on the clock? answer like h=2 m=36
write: h=6 m=52
